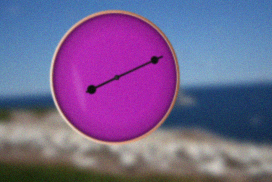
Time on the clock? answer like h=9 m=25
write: h=8 m=11
